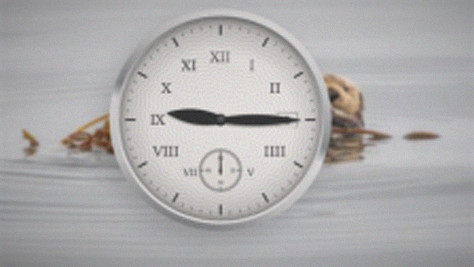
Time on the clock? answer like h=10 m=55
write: h=9 m=15
